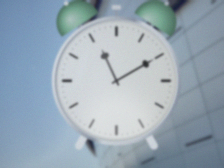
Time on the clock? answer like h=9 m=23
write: h=11 m=10
